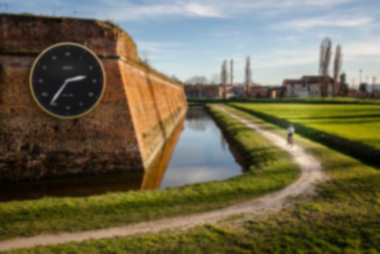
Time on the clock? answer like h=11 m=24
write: h=2 m=36
